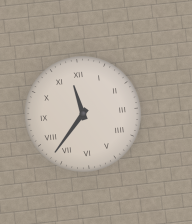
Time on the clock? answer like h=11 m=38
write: h=11 m=37
